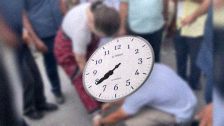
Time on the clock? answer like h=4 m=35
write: h=7 m=39
